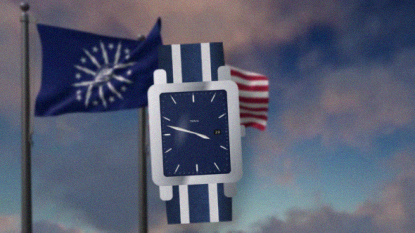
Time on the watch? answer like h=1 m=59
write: h=3 m=48
